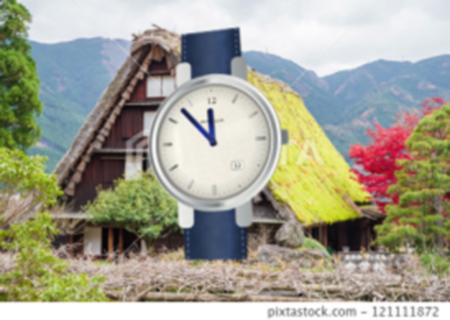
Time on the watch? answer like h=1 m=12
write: h=11 m=53
